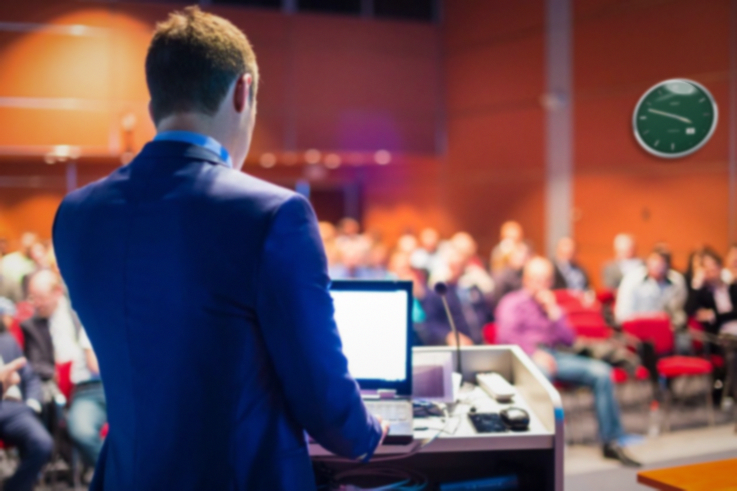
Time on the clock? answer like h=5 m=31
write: h=3 m=48
